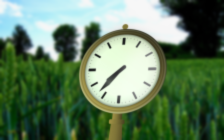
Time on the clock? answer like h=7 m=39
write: h=7 m=37
